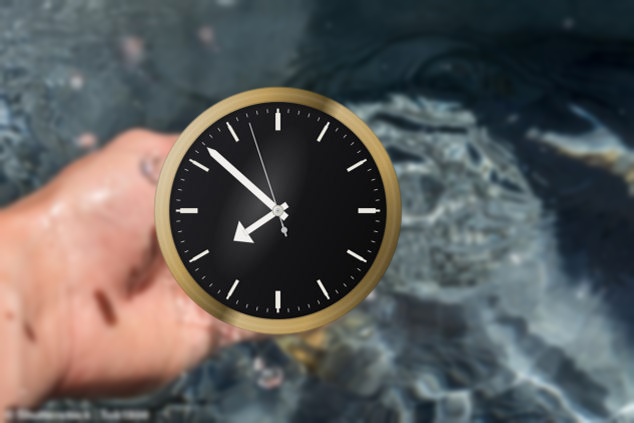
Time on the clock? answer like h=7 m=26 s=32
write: h=7 m=51 s=57
